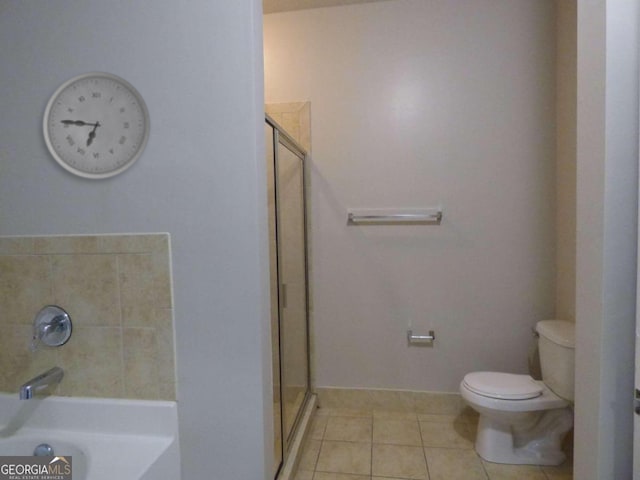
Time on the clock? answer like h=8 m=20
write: h=6 m=46
